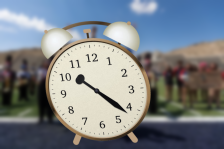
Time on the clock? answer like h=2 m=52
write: h=10 m=22
